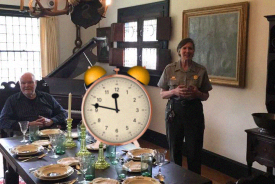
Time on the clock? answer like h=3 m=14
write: h=11 m=47
